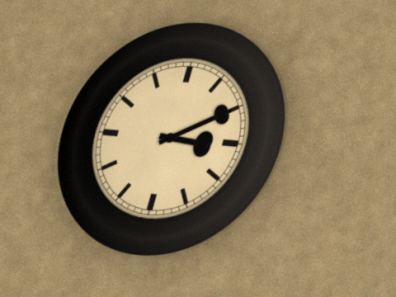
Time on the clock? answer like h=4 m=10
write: h=3 m=10
